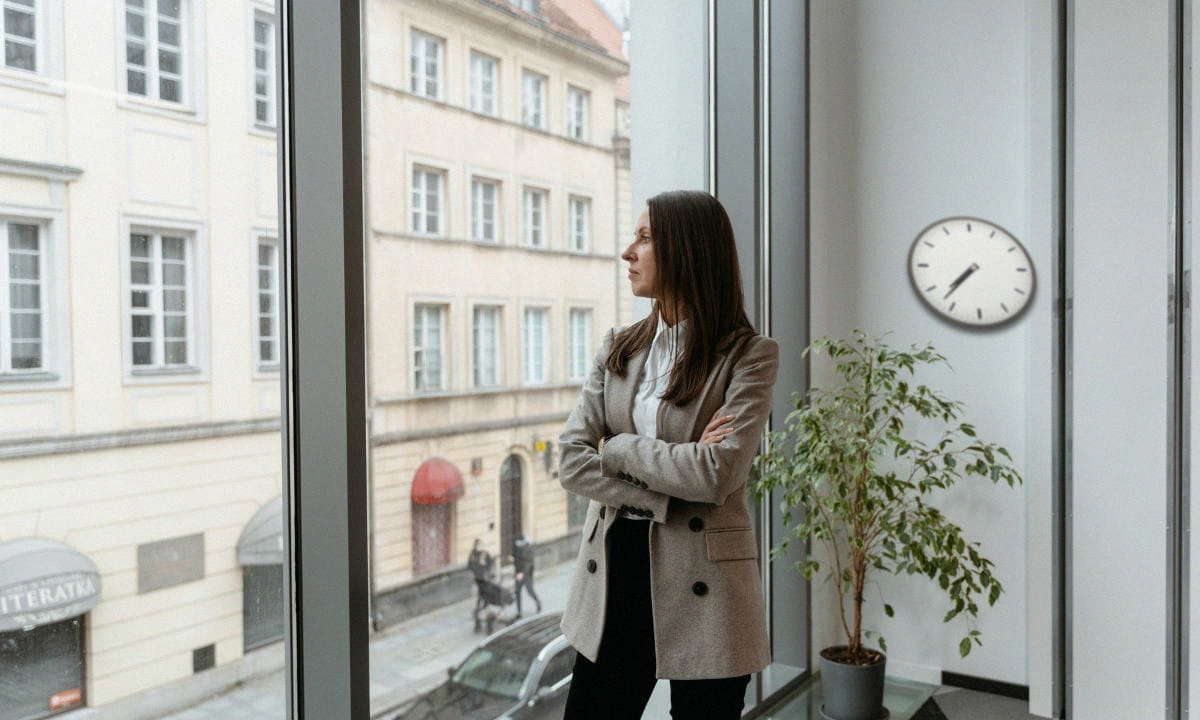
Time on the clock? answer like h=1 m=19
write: h=7 m=37
